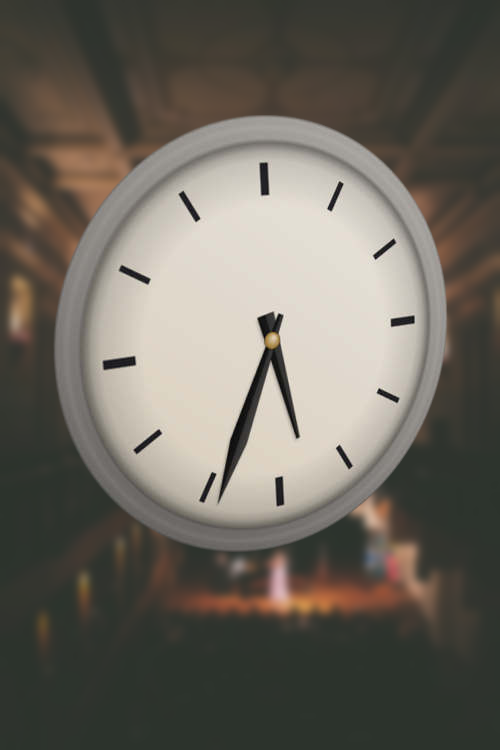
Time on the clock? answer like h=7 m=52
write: h=5 m=34
